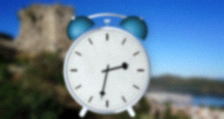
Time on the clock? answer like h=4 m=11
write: h=2 m=32
